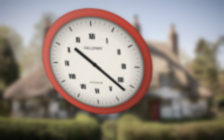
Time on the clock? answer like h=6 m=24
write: h=10 m=22
